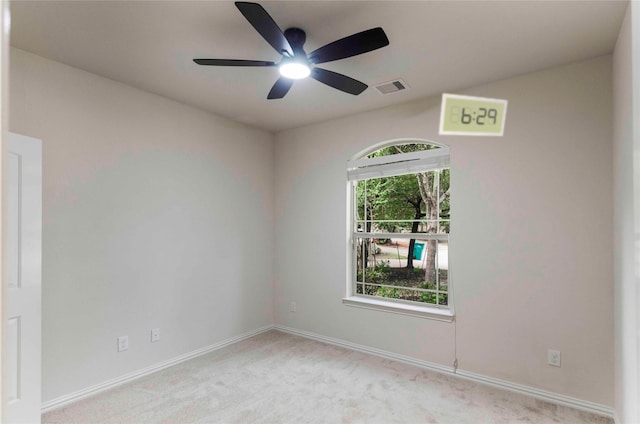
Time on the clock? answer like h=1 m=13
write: h=6 m=29
